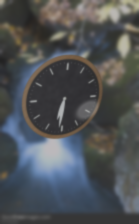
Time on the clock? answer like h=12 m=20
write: h=6 m=31
